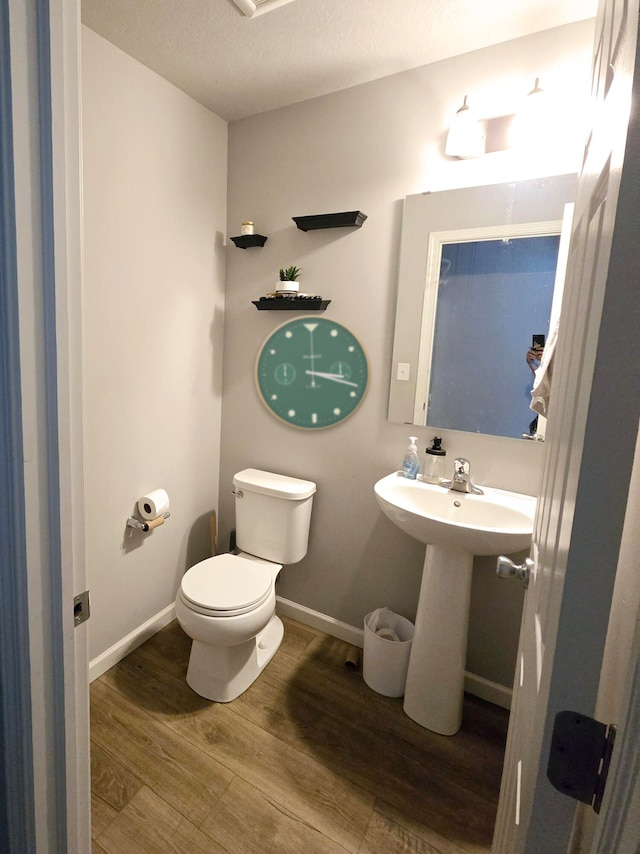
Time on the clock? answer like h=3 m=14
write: h=3 m=18
